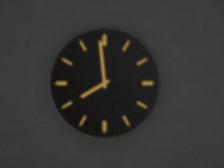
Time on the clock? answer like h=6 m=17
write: h=7 m=59
